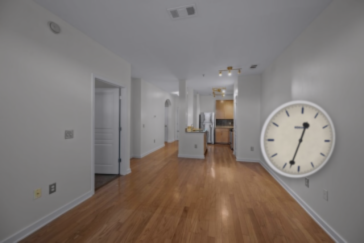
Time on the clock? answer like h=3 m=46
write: h=12 m=33
